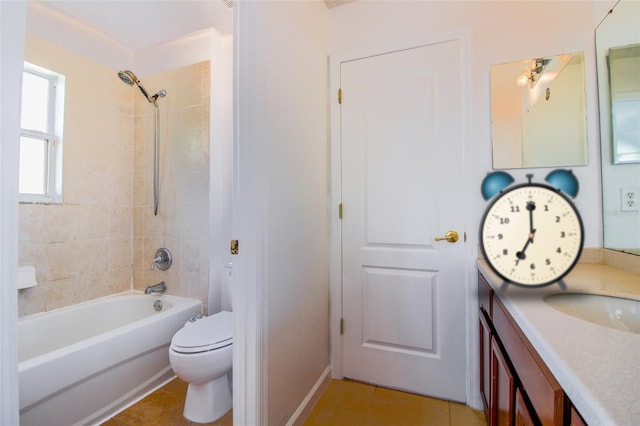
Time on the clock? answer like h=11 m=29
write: h=7 m=0
